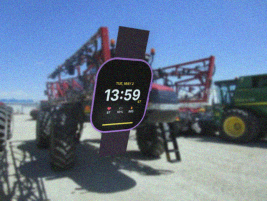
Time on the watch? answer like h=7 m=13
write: h=13 m=59
